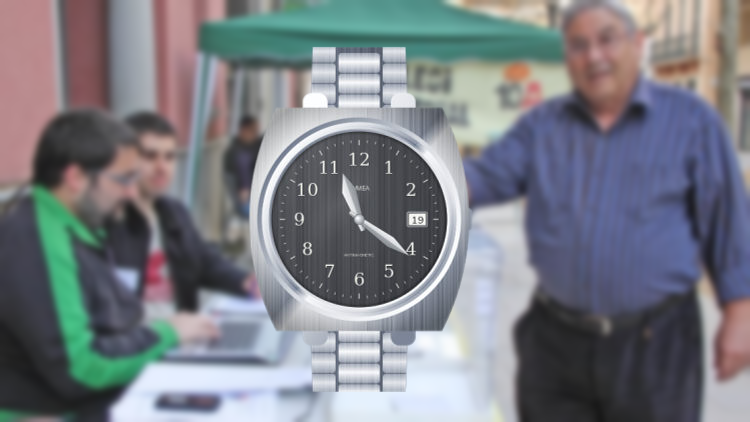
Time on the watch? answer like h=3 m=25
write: h=11 m=21
